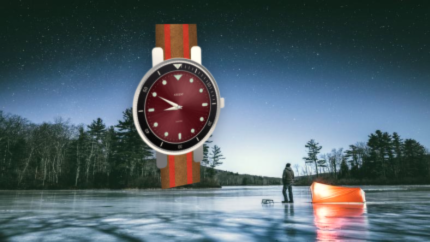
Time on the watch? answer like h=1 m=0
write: h=8 m=50
